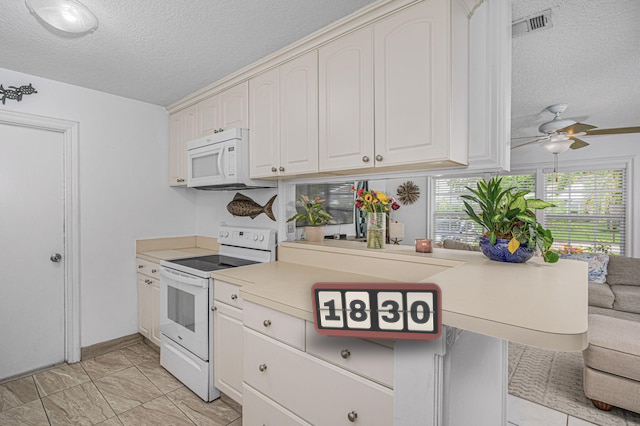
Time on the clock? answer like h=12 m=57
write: h=18 m=30
